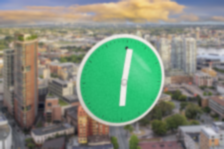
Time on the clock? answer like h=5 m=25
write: h=6 m=1
